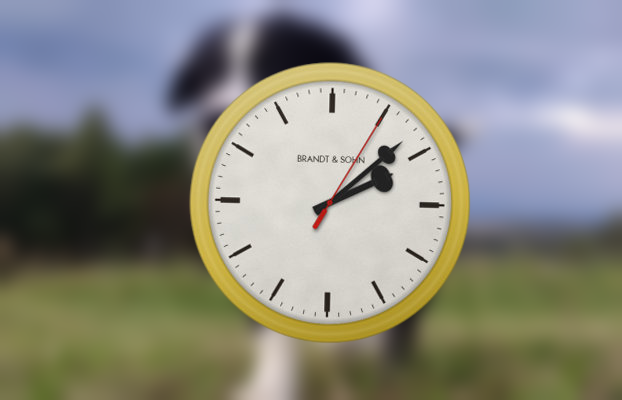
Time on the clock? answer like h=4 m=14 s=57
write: h=2 m=8 s=5
